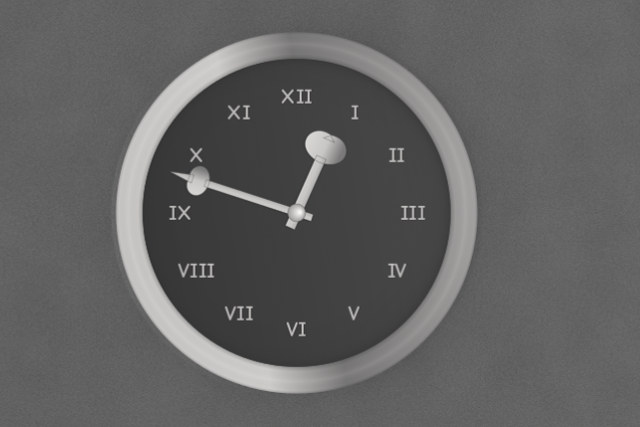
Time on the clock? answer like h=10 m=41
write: h=12 m=48
